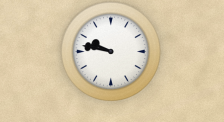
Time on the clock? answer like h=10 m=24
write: h=9 m=47
